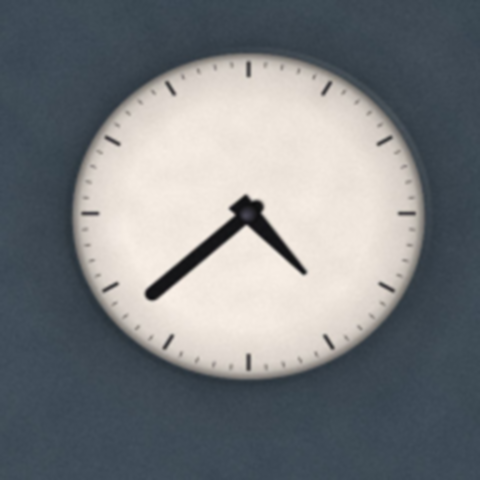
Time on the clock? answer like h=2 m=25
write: h=4 m=38
